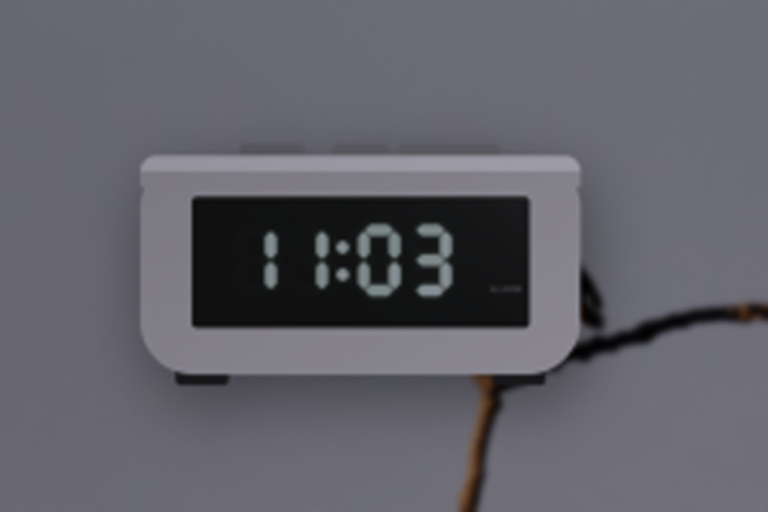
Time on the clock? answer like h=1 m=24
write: h=11 m=3
